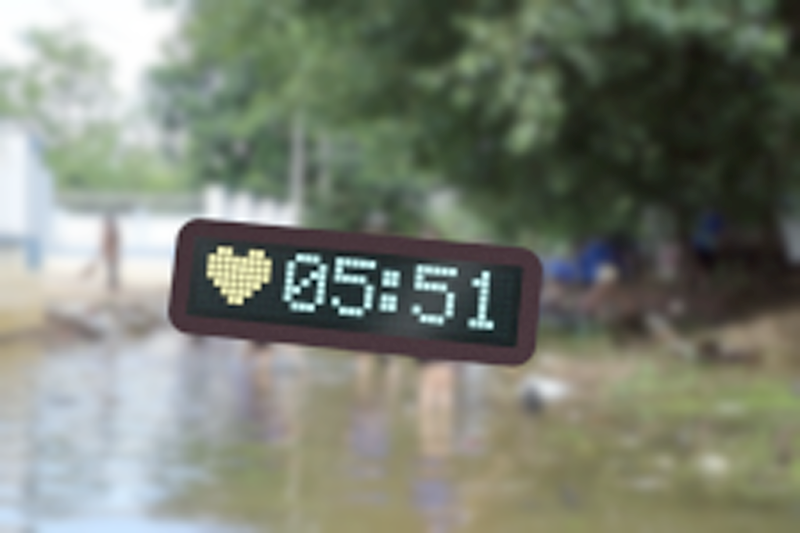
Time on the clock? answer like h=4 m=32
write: h=5 m=51
